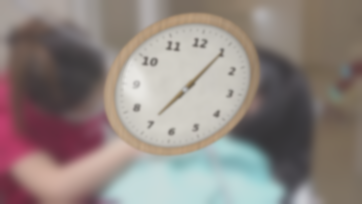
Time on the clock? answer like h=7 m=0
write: h=7 m=5
